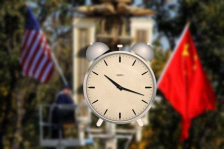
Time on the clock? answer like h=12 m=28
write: h=10 m=18
